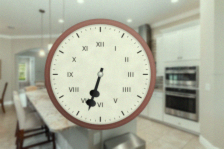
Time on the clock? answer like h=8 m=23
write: h=6 m=33
